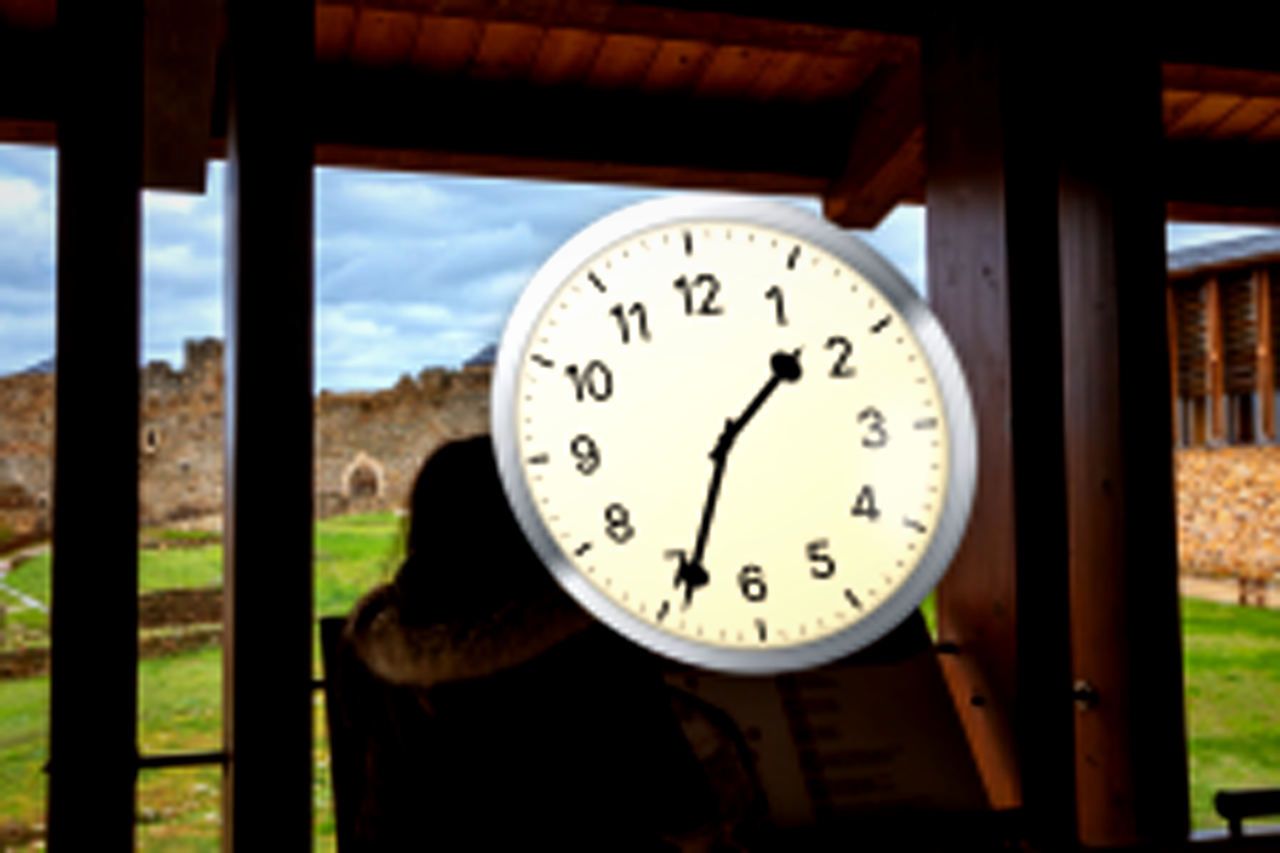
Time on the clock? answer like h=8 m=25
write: h=1 m=34
